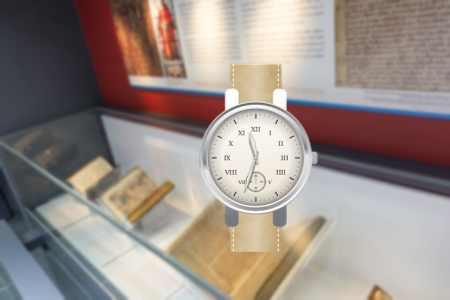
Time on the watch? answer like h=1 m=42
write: h=11 m=33
